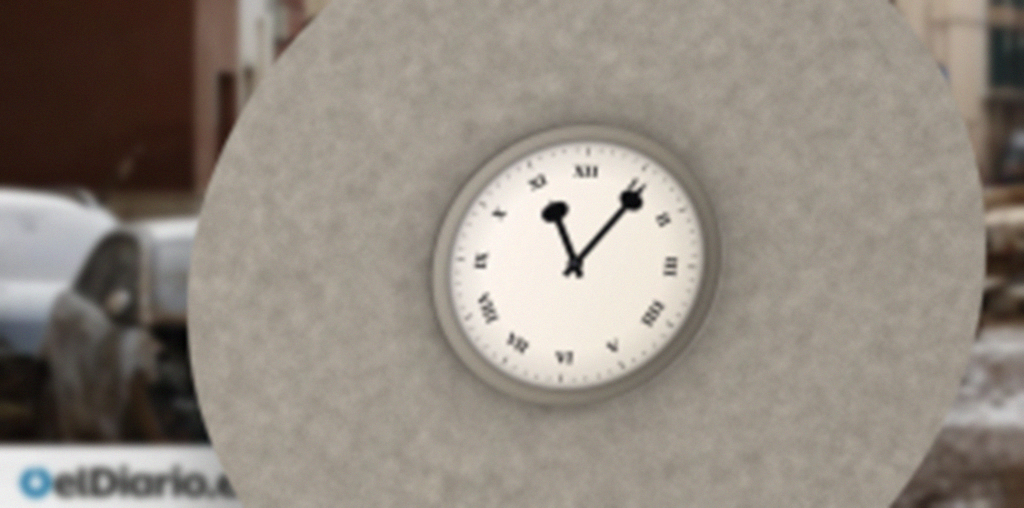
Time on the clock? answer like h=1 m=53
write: h=11 m=6
